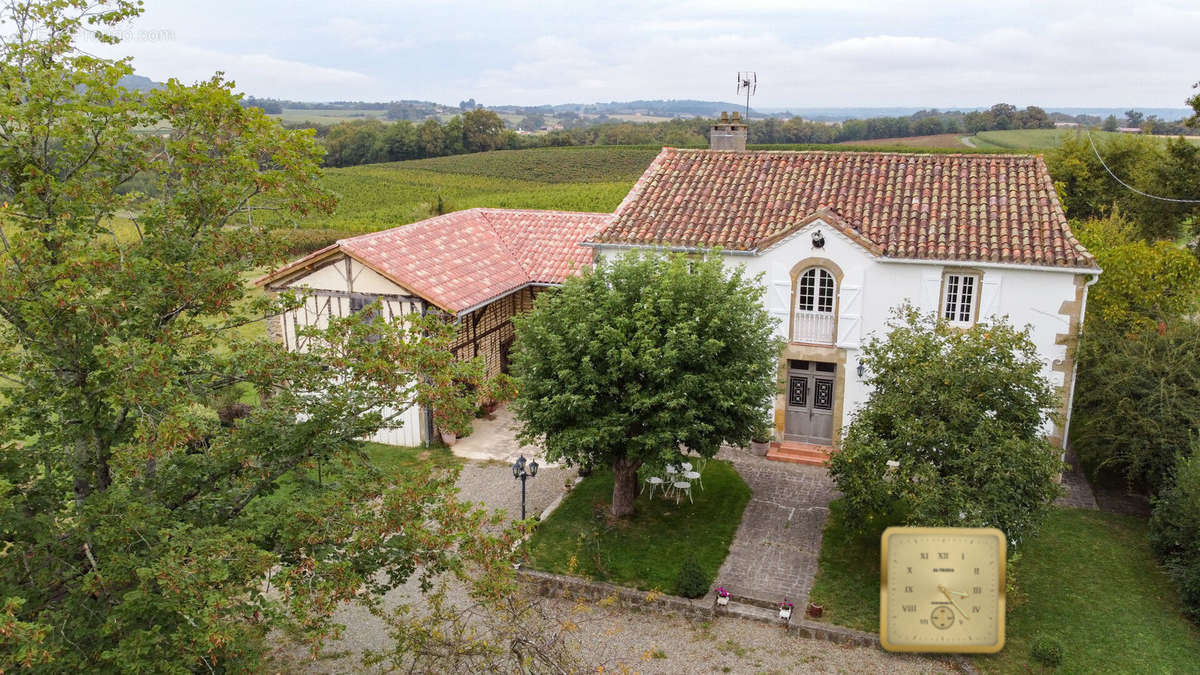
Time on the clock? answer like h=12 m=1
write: h=3 m=23
